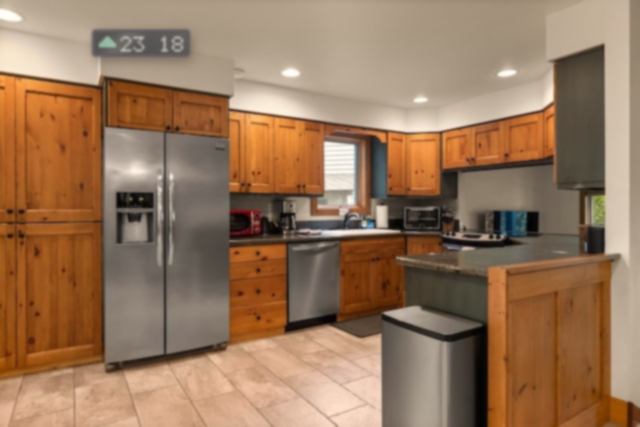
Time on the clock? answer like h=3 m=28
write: h=23 m=18
